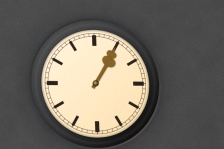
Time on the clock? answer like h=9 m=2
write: h=1 m=5
